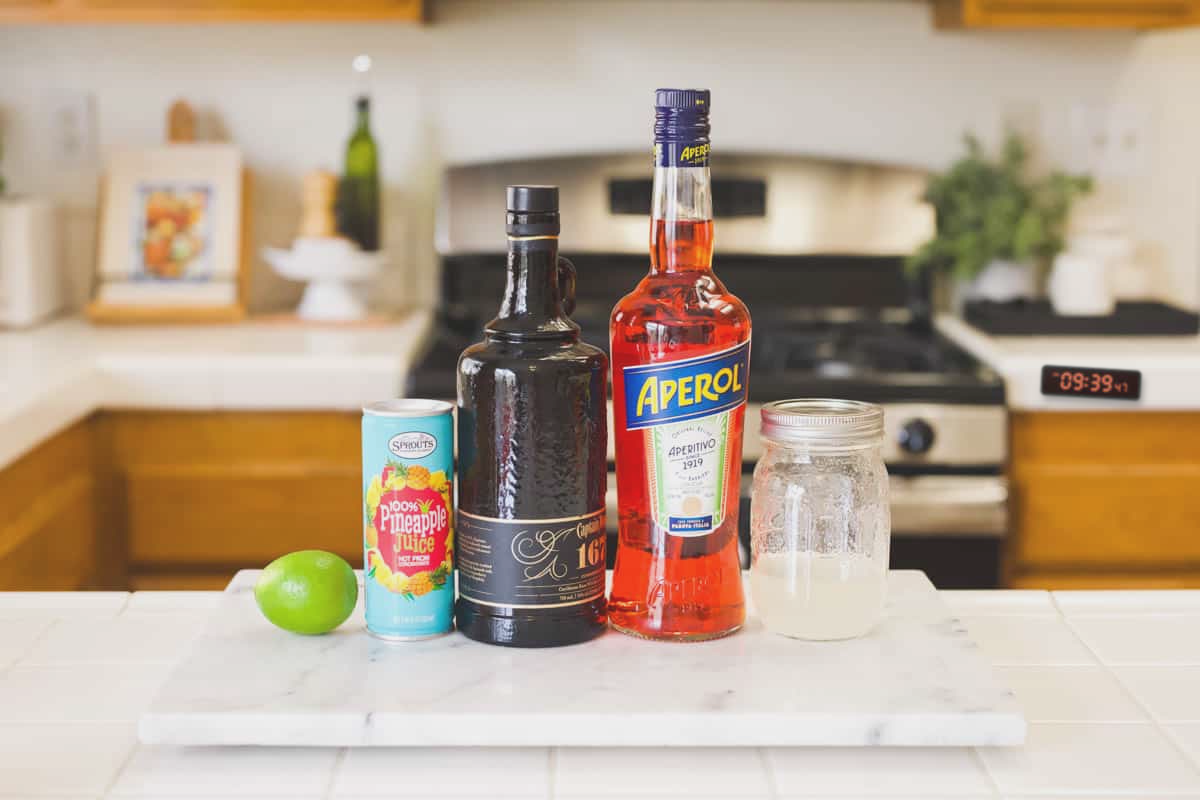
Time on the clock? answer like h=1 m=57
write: h=9 m=39
